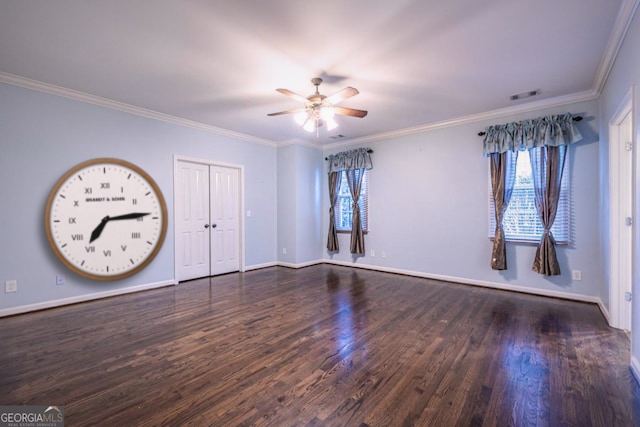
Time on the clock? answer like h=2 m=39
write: h=7 m=14
